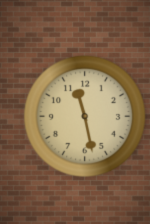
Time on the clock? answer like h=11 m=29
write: h=11 m=28
